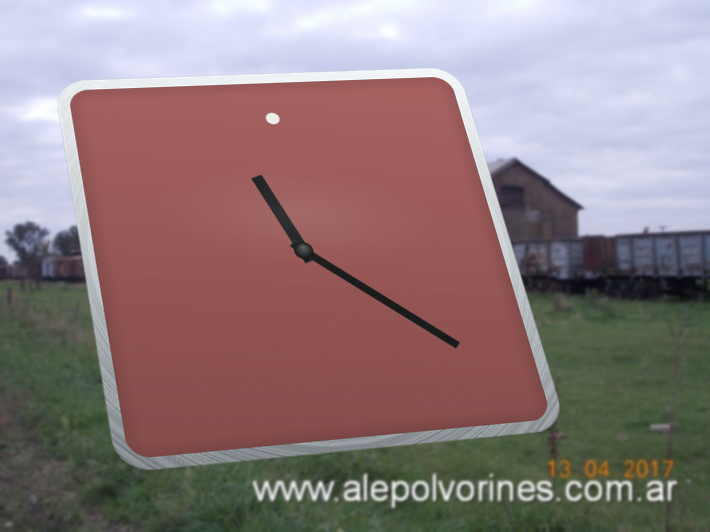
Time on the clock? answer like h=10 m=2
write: h=11 m=22
